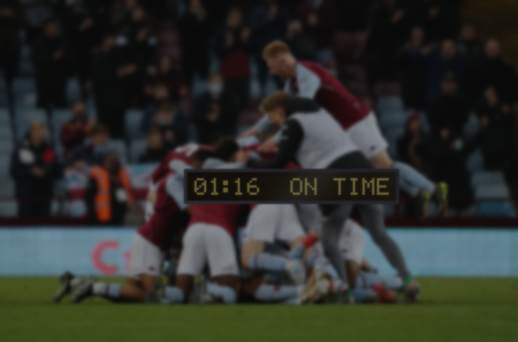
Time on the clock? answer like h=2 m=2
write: h=1 m=16
